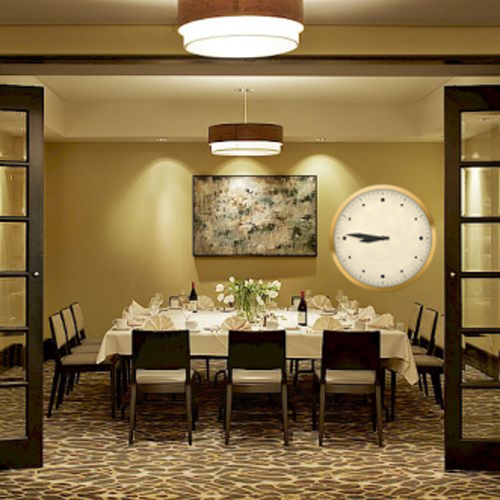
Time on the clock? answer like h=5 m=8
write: h=8 m=46
